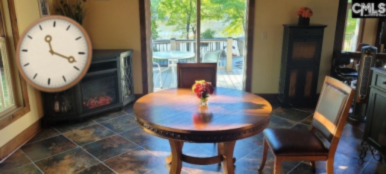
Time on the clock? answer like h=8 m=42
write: h=11 m=18
